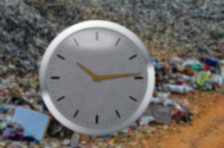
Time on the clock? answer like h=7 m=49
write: h=10 m=14
